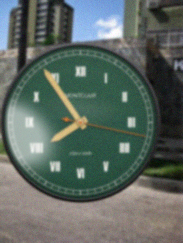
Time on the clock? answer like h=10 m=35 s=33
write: h=7 m=54 s=17
